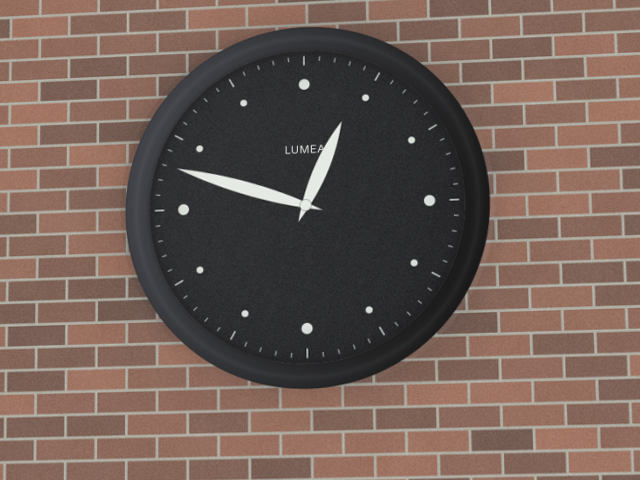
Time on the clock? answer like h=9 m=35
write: h=12 m=48
